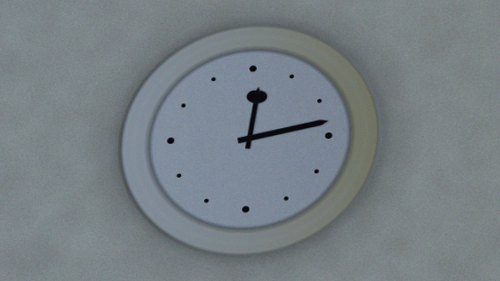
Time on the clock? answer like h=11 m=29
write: h=12 m=13
